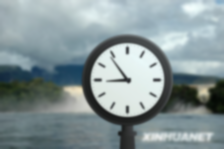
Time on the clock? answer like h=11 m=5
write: h=8 m=54
